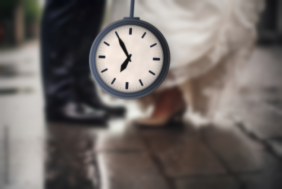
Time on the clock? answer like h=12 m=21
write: h=6 m=55
